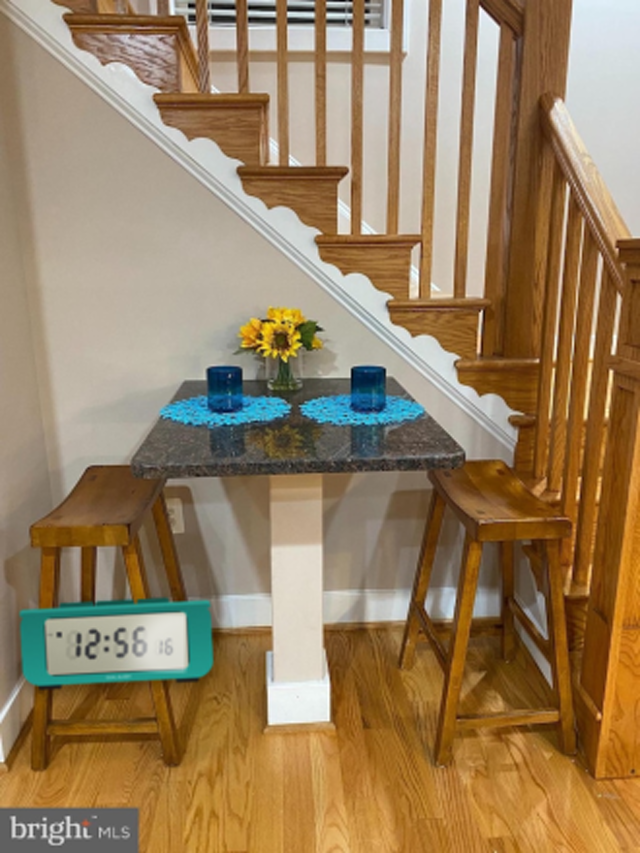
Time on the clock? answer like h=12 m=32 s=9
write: h=12 m=56 s=16
